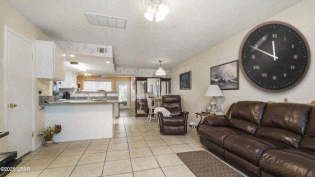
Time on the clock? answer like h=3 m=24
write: h=11 m=49
